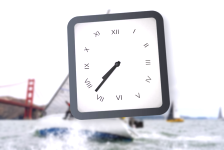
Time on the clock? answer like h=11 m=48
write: h=7 m=37
